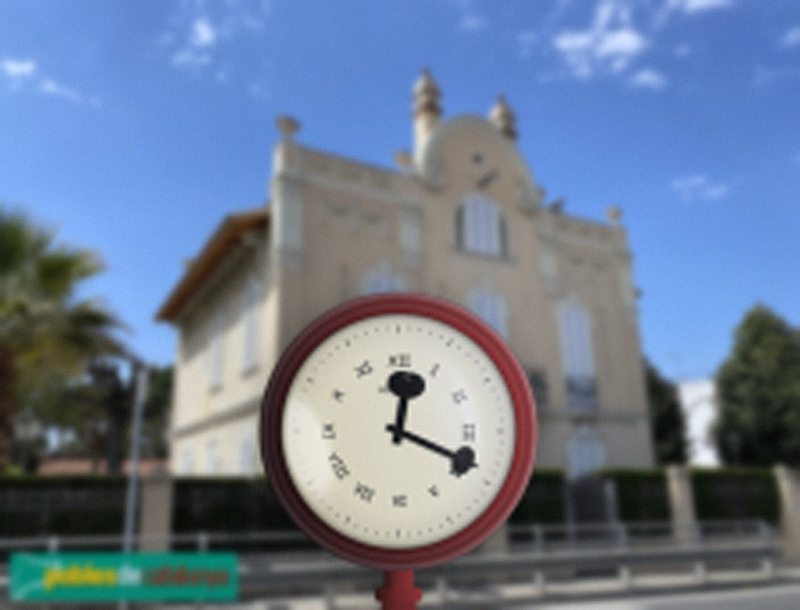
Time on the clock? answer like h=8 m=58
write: h=12 m=19
